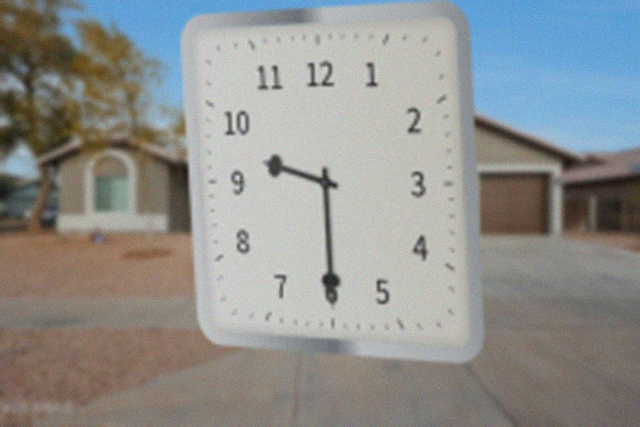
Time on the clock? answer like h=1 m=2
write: h=9 m=30
